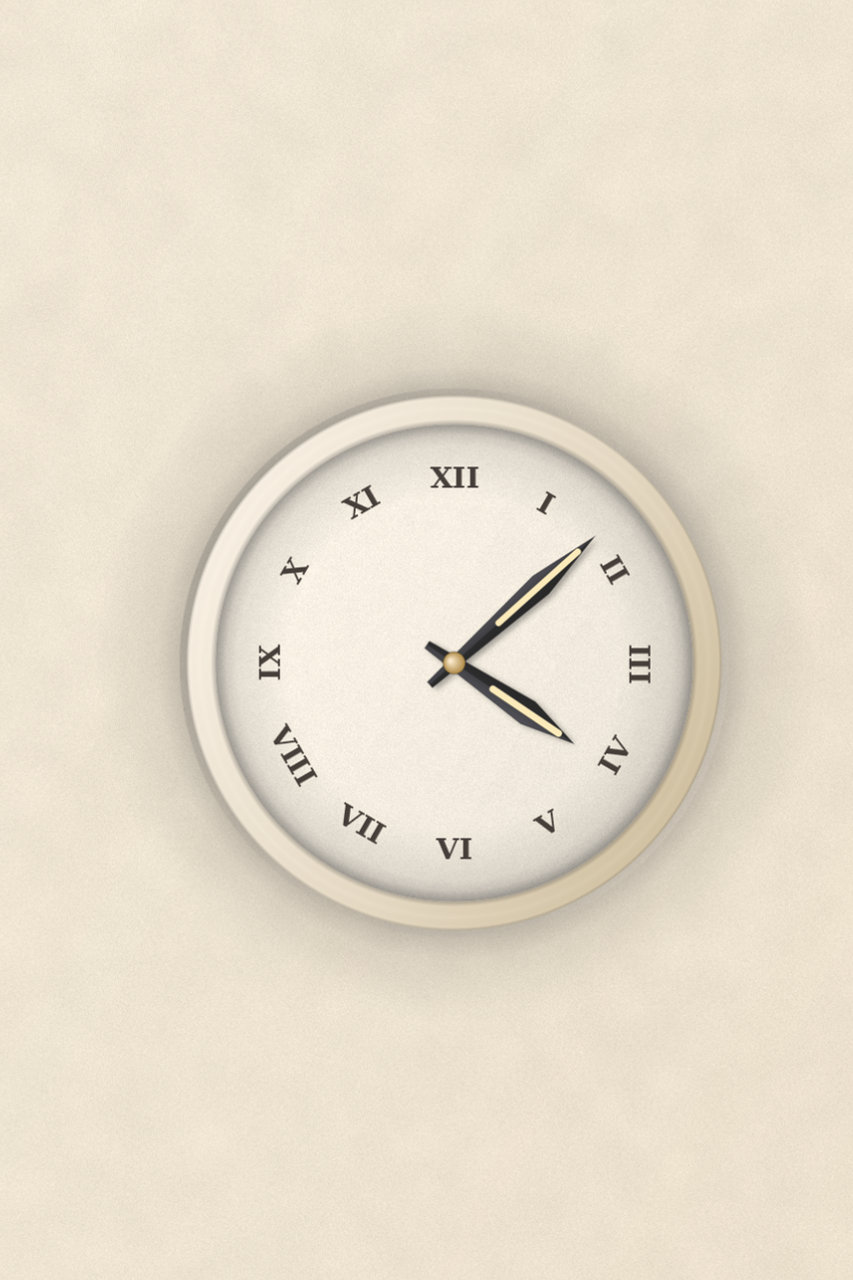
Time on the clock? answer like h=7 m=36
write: h=4 m=8
